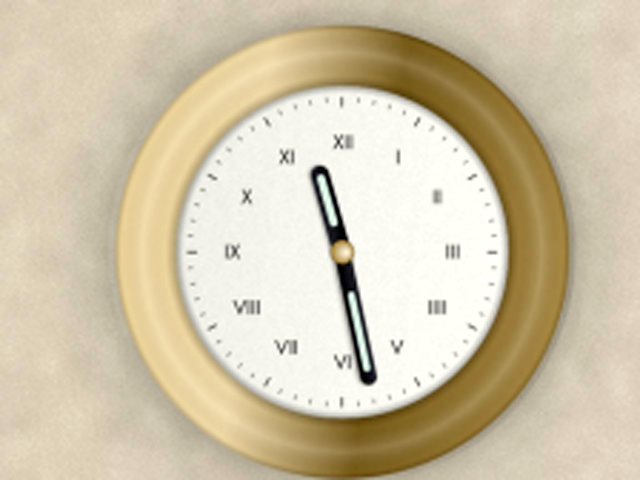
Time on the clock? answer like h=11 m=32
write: h=11 m=28
